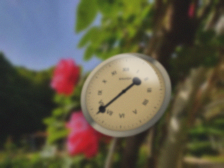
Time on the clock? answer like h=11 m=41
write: h=1 m=38
